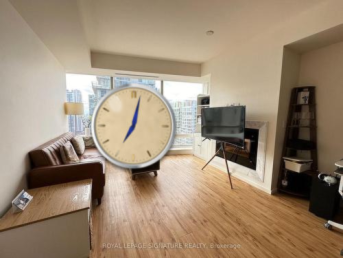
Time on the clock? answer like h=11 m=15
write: h=7 m=2
